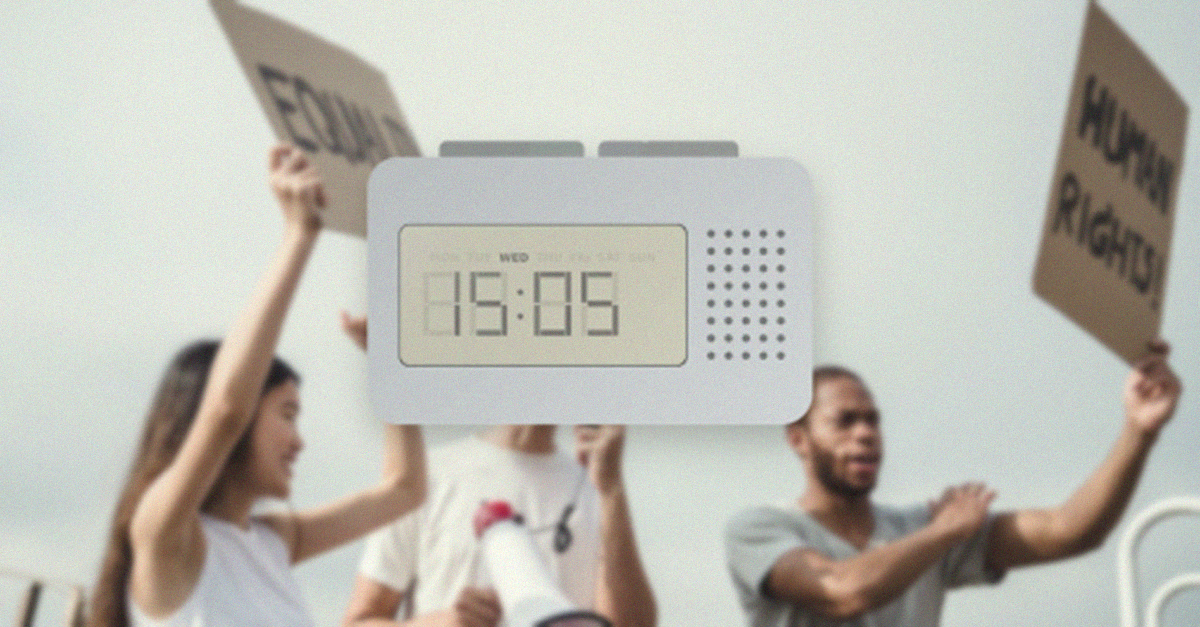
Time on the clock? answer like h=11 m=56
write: h=15 m=5
